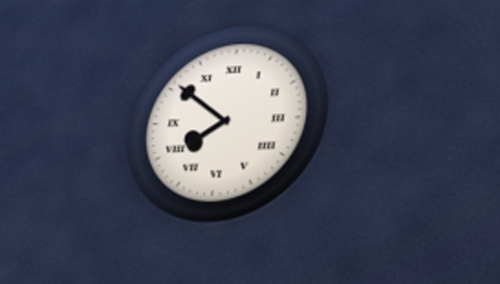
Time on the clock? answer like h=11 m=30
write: h=7 m=51
